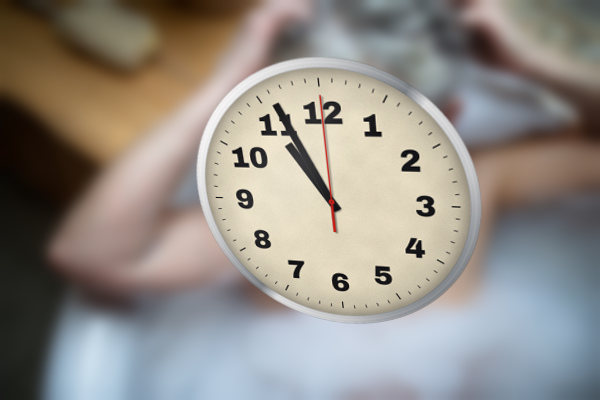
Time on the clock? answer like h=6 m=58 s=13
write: h=10 m=56 s=0
